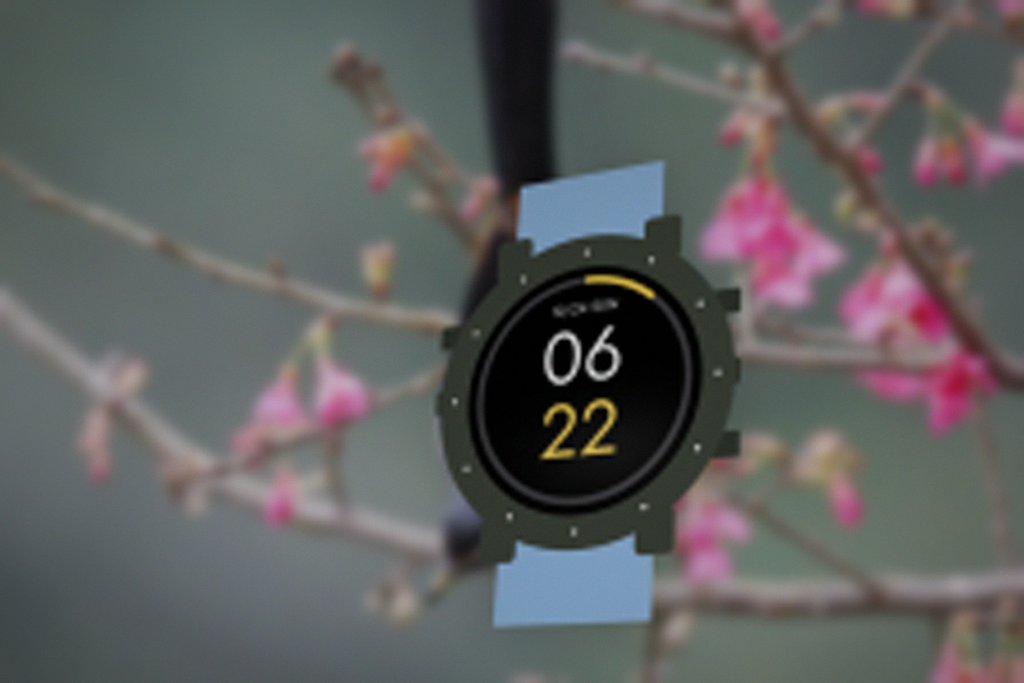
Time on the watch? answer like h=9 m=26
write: h=6 m=22
